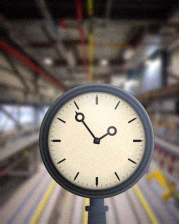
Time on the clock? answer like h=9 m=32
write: h=1 m=54
